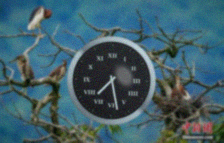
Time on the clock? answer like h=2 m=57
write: h=7 m=28
